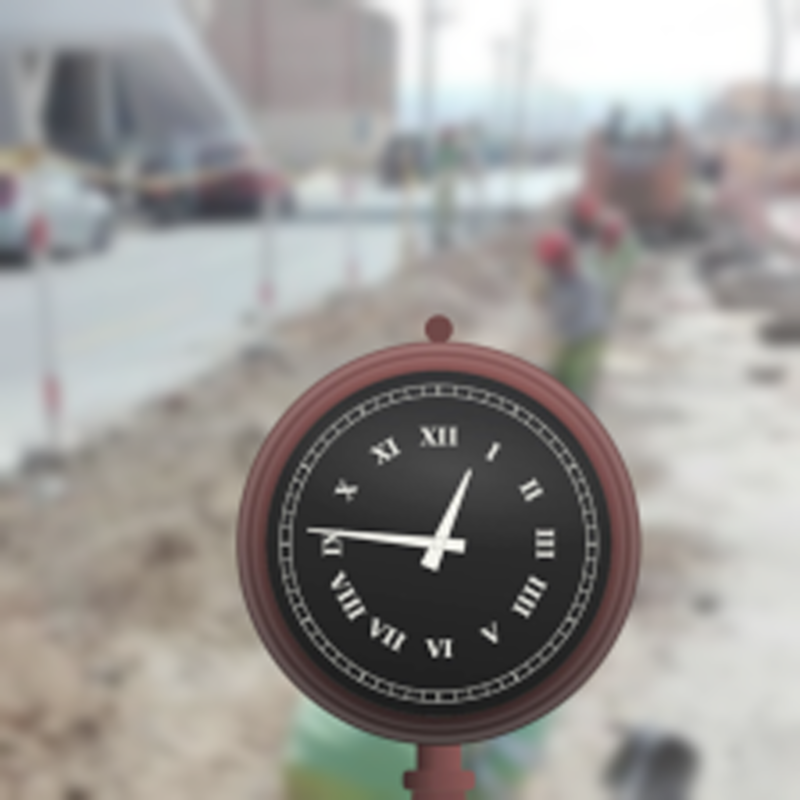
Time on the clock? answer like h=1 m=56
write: h=12 m=46
